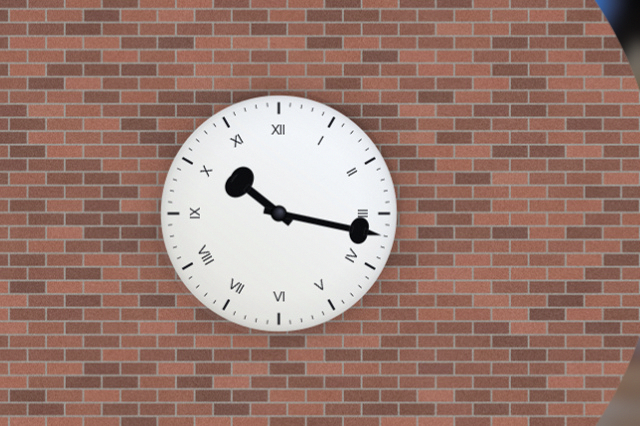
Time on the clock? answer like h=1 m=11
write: h=10 m=17
